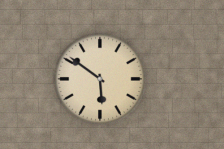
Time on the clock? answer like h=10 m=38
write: h=5 m=51
